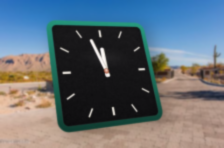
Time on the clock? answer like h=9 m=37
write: h=11 m=57
